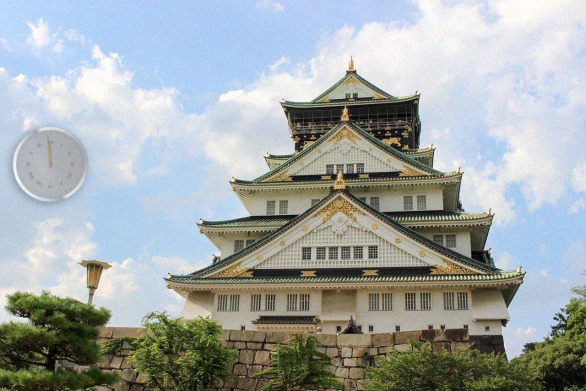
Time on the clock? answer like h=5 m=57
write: h=11 m=59
